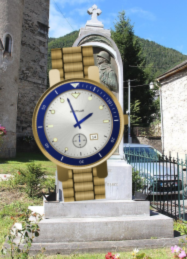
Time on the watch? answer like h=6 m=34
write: h=1 m=57
